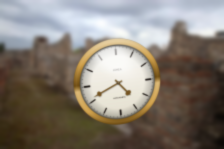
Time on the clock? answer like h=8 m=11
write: h=4 m=41
